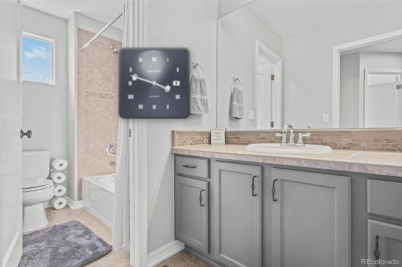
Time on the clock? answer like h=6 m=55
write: h=3 m=48
